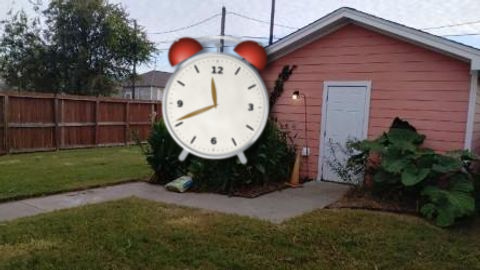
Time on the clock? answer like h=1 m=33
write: h=11 m=41
